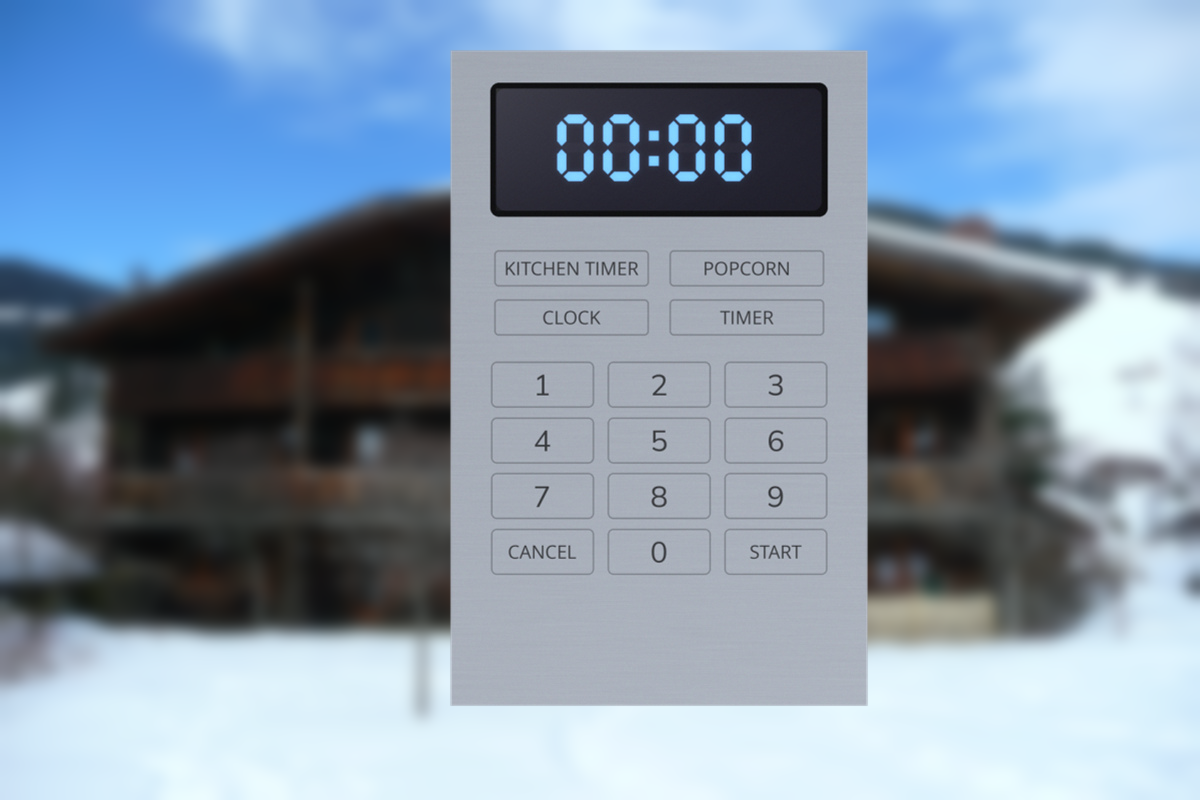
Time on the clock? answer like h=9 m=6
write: h=0 m=0
